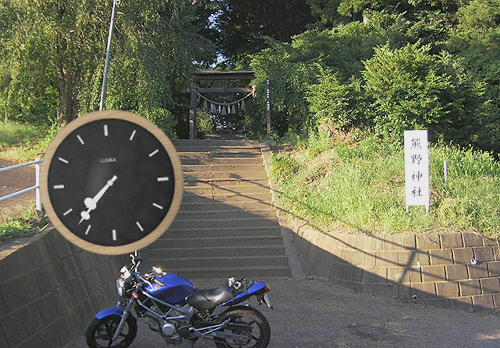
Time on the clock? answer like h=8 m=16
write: h=7 m=37
